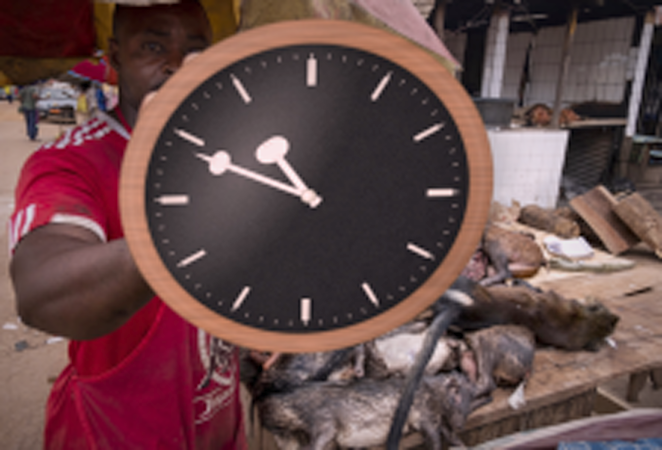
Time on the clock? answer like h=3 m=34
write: h=10 m=49
